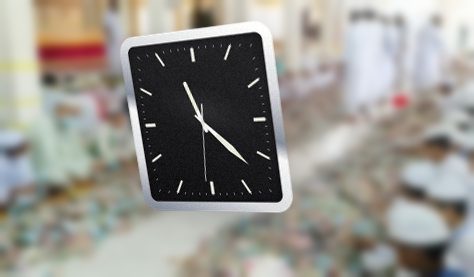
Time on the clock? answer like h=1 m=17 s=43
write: h=11 m=22 s=31
